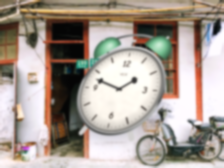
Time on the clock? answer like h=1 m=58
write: h=1 m=48
